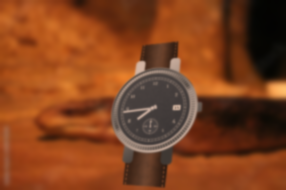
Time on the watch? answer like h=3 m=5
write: h=7 m=44
